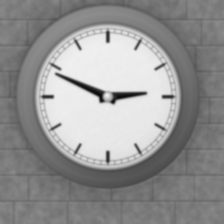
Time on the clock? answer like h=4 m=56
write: h=2 m=49
